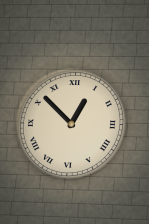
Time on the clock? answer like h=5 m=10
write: h=12 m=52
